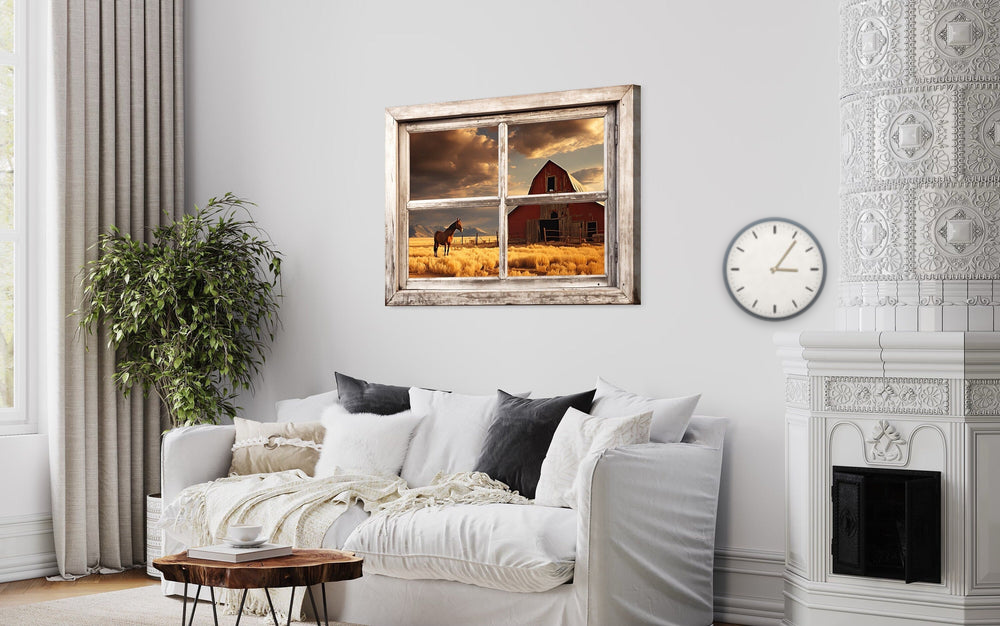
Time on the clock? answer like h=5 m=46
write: h=3 m=6
